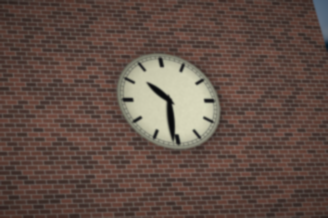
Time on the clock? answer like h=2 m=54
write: h=10 m=31
